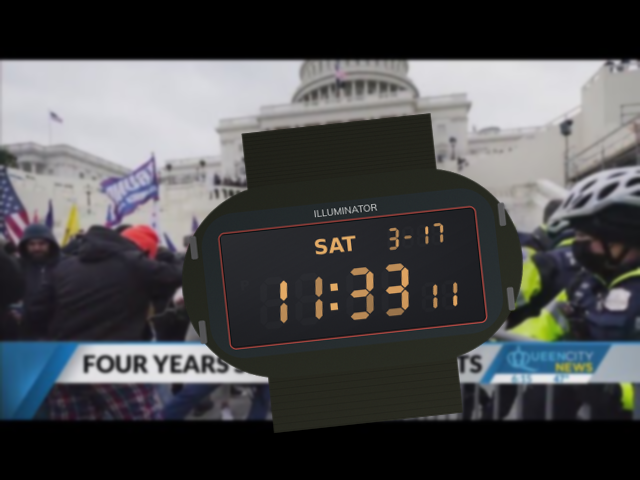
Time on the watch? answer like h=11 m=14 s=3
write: h=11 m=33 s=11
